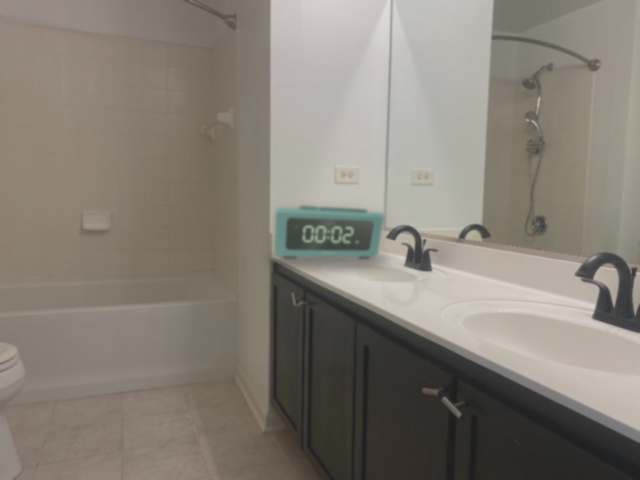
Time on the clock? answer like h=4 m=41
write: h=0 m=2
